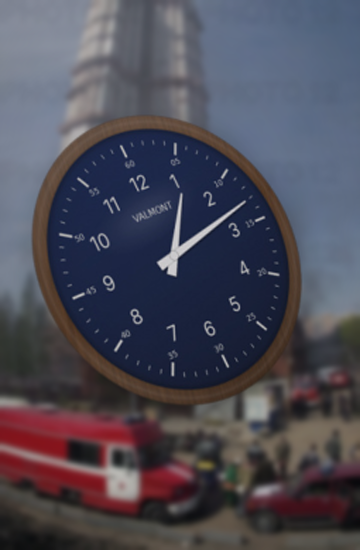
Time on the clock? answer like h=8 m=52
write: h=1 m=13
